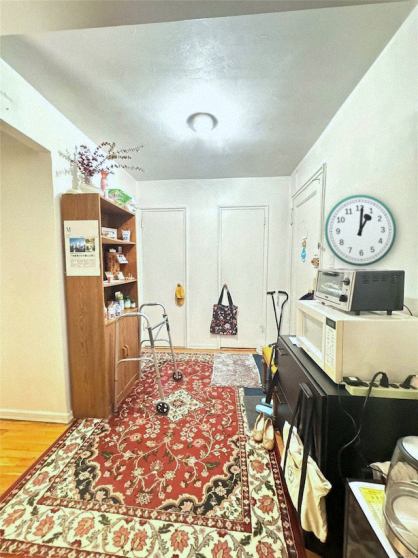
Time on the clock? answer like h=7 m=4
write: h=1 m=1
